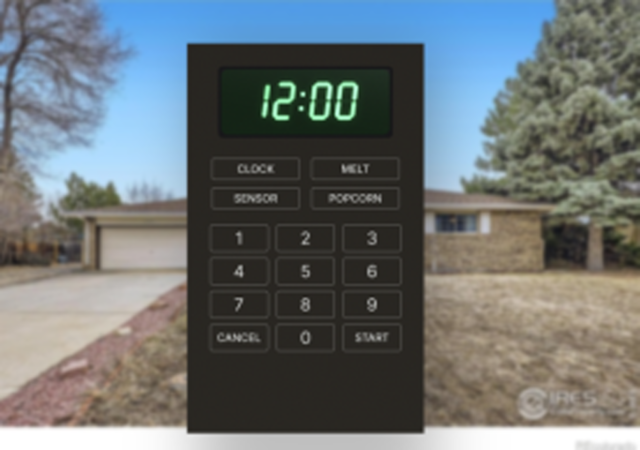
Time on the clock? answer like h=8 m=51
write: h=12 m=0
